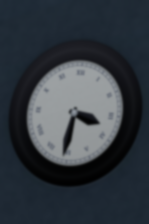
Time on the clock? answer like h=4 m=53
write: h=3 m=31
